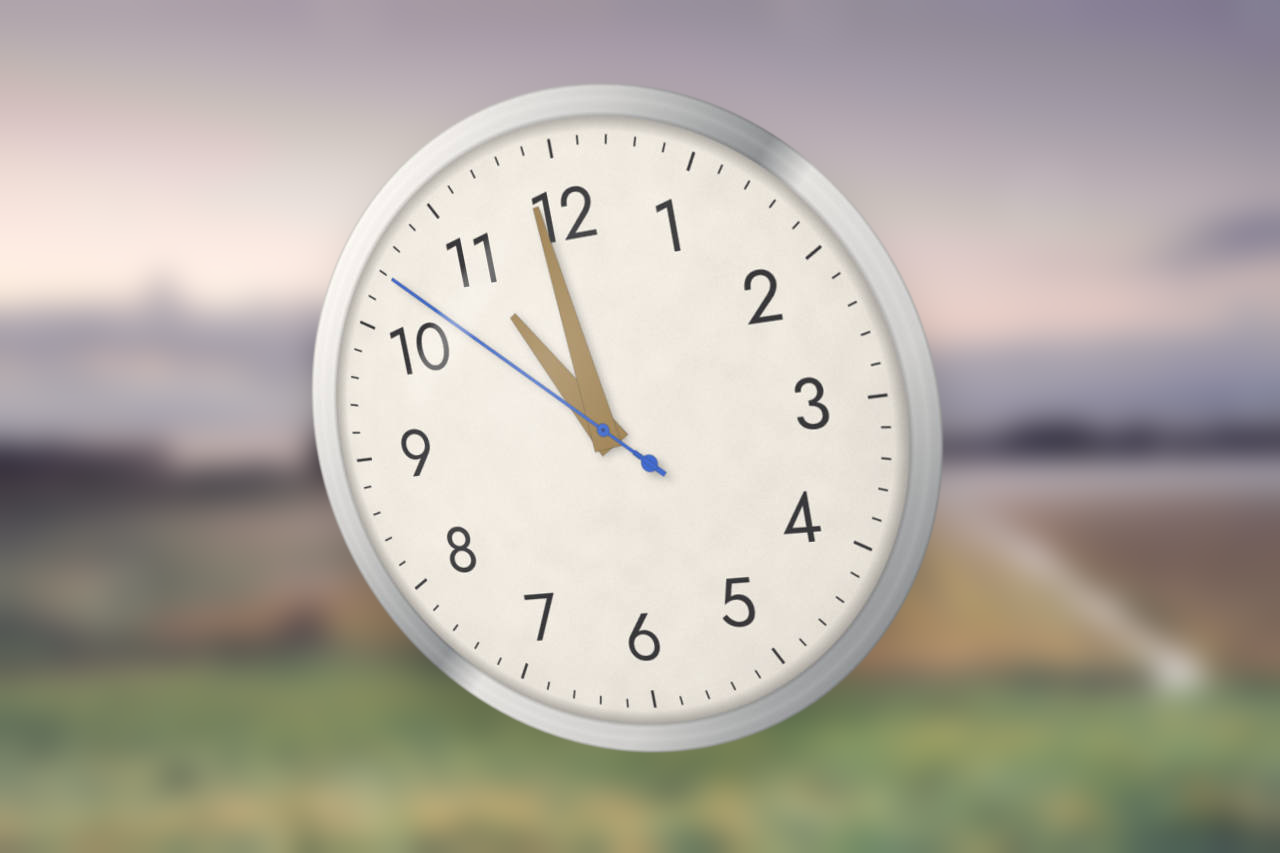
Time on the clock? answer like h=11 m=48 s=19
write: h=10 m=58 s=52
